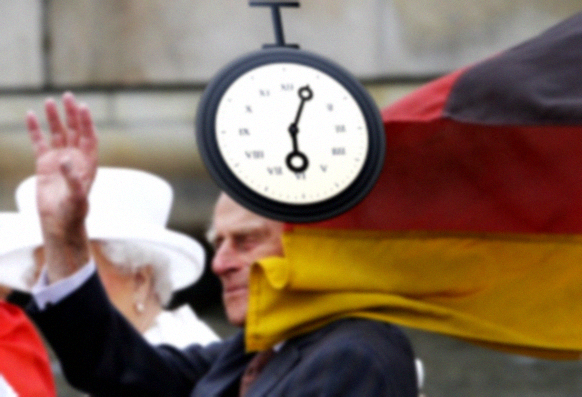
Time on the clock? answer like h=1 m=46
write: h=6 m=4
